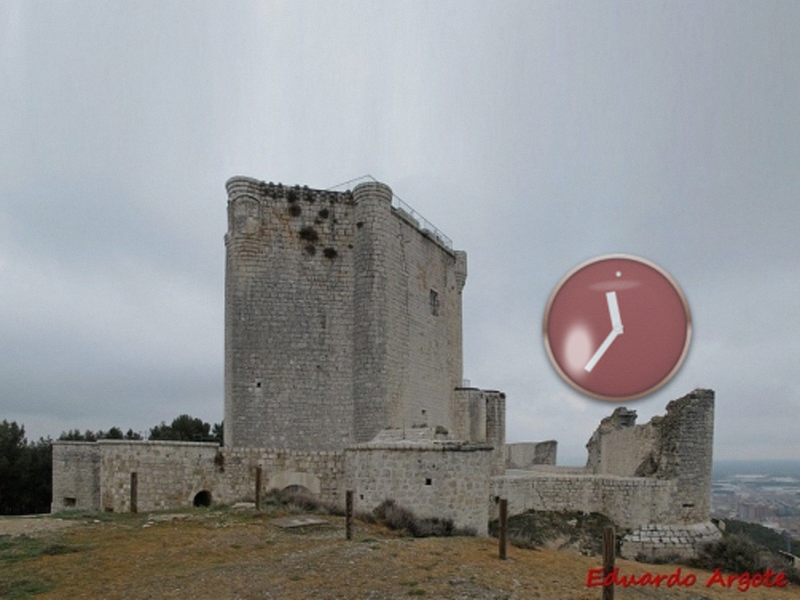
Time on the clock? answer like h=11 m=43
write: h=11 m=36
